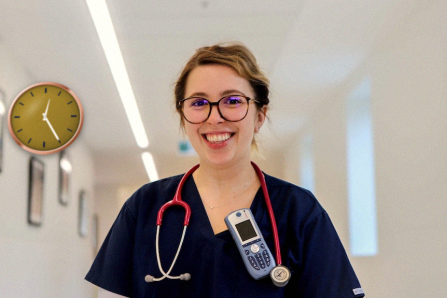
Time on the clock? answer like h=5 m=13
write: h=12 m=25
